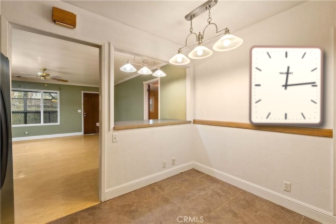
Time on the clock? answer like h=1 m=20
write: h=12 m=14
